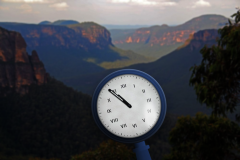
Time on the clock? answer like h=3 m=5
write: h=10 m=54
